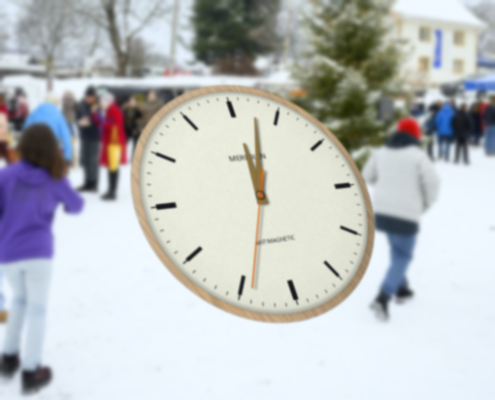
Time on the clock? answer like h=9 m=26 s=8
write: h=12 m=2 s=34
